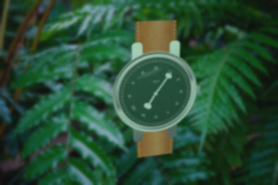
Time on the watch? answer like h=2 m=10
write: h=7 m=6
